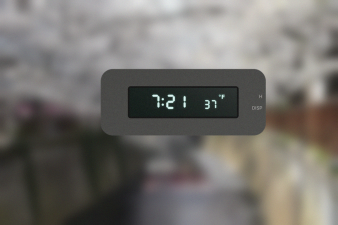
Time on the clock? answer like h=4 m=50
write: h=7 m=21
